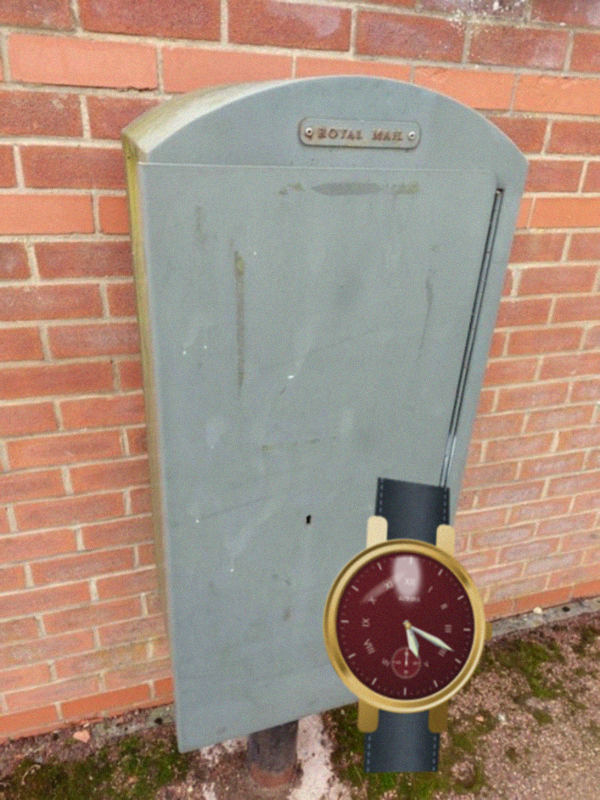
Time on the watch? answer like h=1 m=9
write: h=5 m=19
